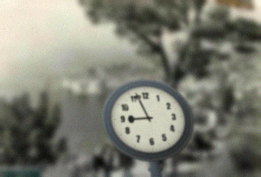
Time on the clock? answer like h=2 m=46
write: h=8 m=57
